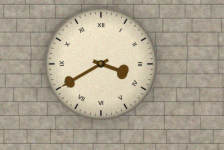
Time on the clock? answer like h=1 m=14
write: h=3 m=40
